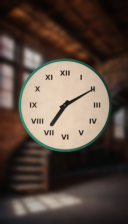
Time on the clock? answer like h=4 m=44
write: h=7 m=10
